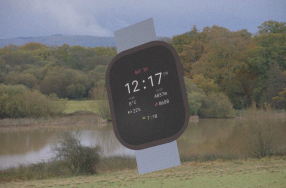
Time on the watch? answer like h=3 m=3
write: h=12 m=17
